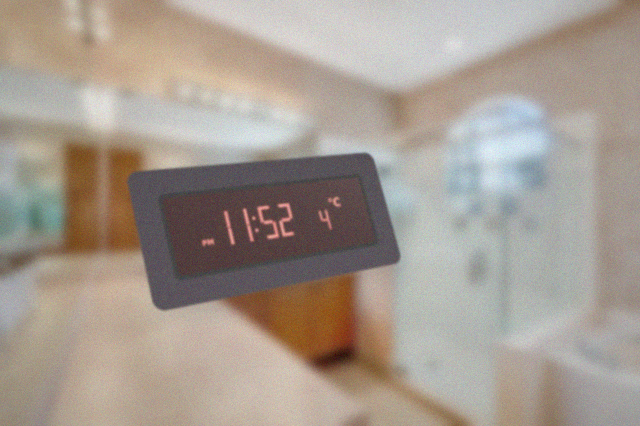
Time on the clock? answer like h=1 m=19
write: h=11 m=52
